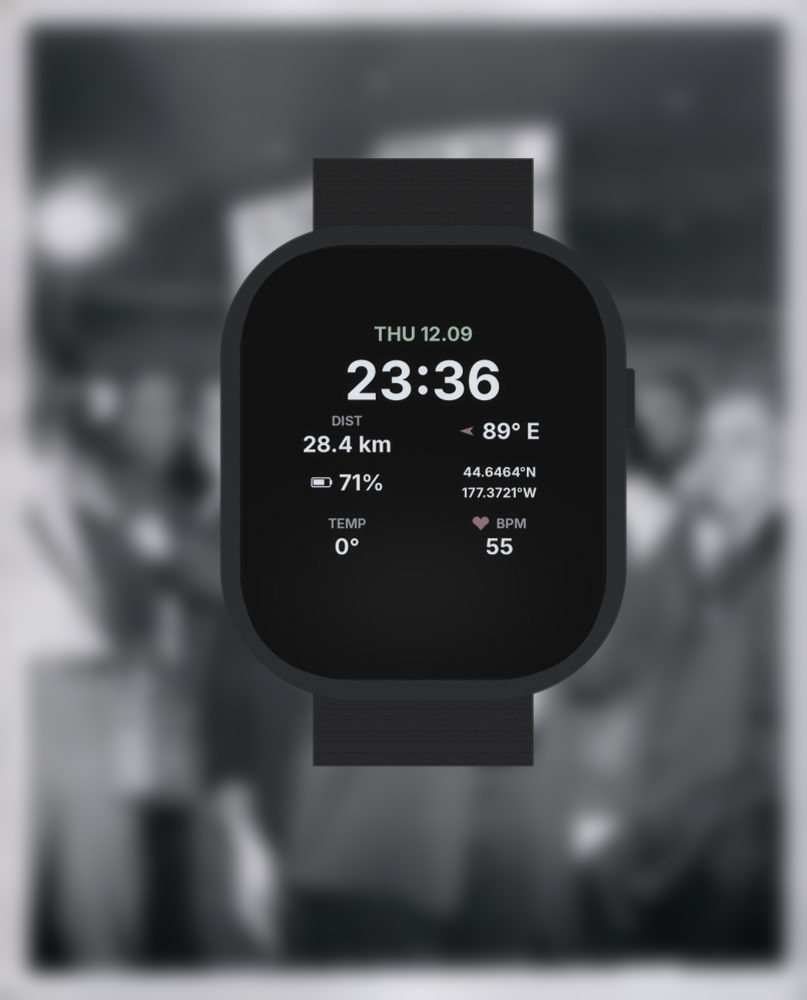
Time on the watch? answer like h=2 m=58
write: h=23 m=36
